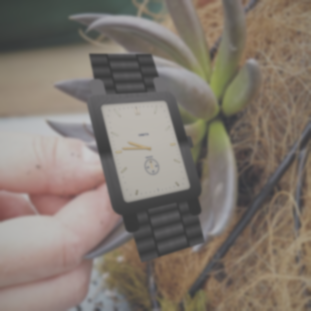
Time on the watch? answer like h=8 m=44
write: h=9 m=46
